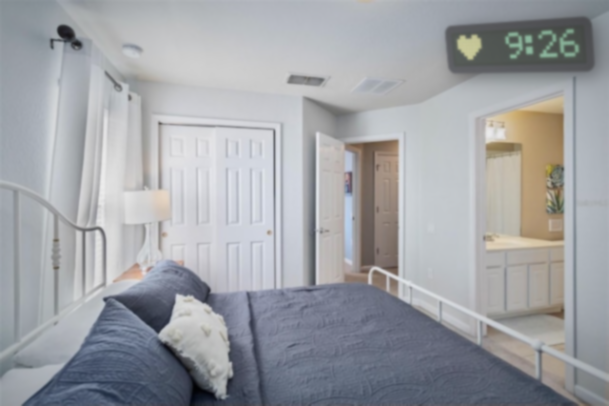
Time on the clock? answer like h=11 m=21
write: h=9 m=26
